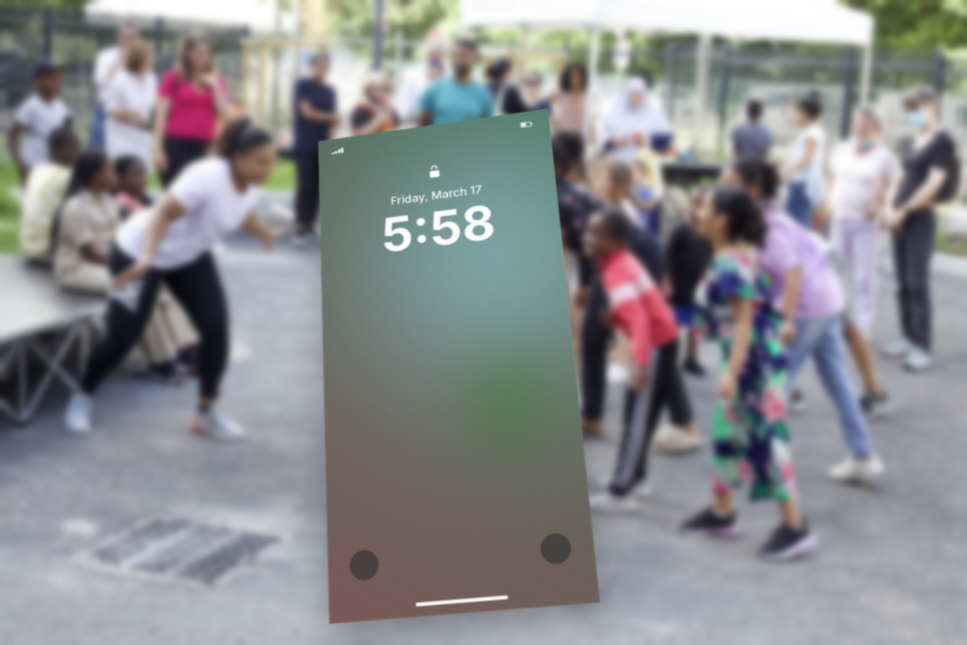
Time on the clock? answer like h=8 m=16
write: h=5 m=58
